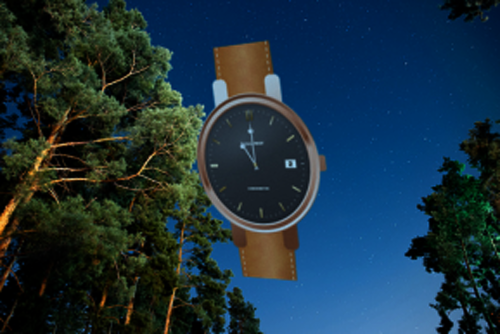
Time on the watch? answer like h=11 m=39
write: h=11 m=0
